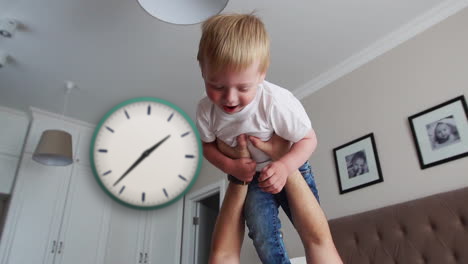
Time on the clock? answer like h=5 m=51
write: h=1 m=37
